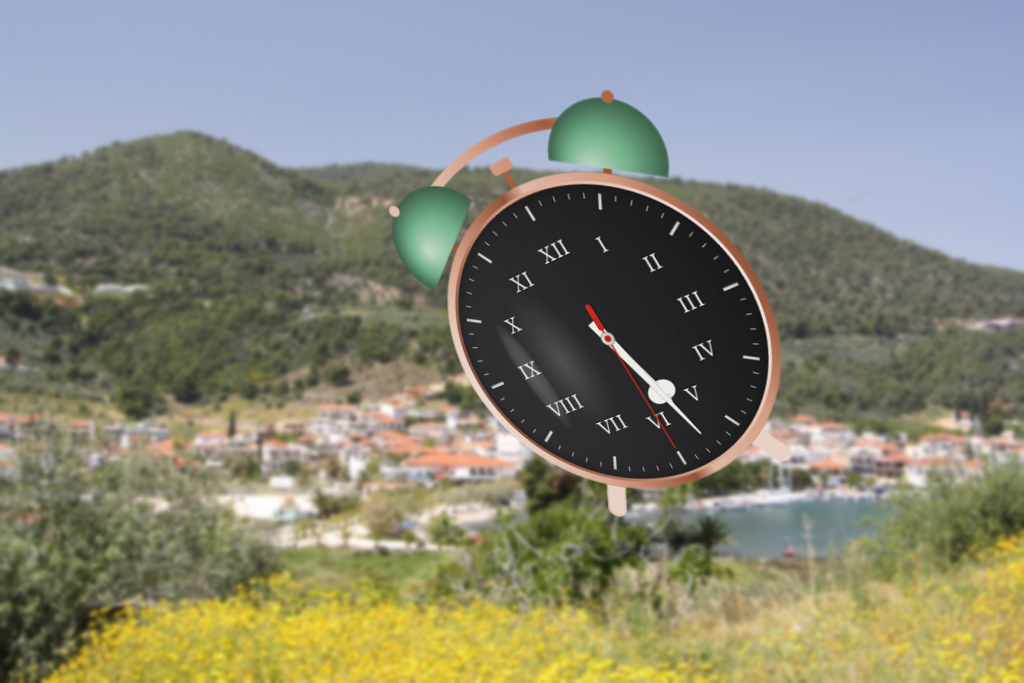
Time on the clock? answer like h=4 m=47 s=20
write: h=5 m=27 s=30
